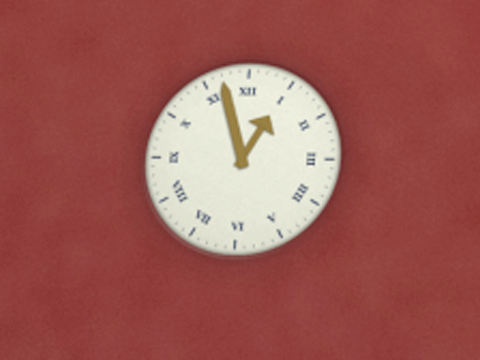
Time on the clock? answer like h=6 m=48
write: h=12 m=57
